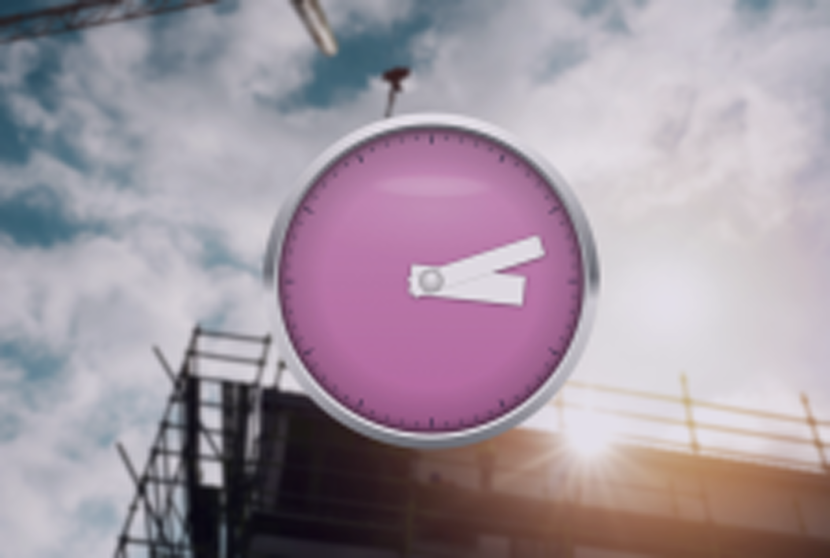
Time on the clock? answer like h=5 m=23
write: h=3 m=12
